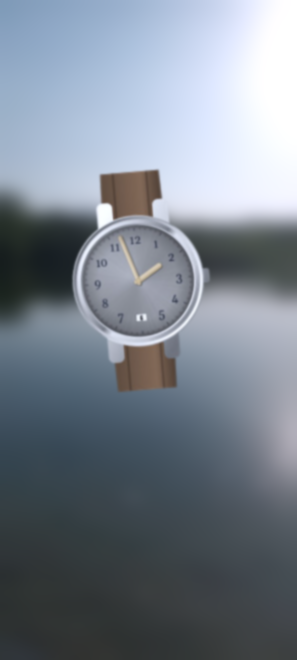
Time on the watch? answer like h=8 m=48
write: h=1 m=57
